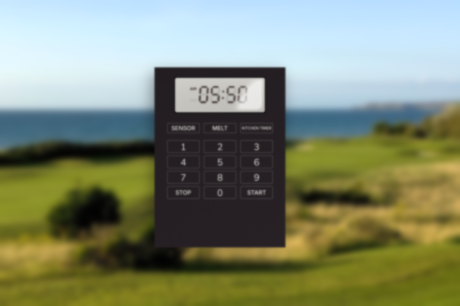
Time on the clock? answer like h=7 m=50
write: h=5 m=50
